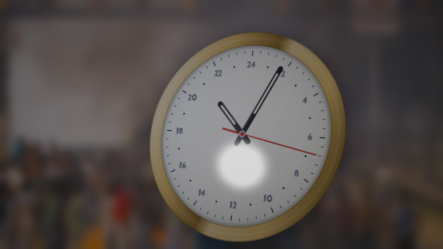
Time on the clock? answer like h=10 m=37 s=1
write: h=21 m=4 s=17
